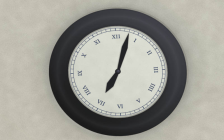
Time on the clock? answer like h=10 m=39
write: h=7 m=3
